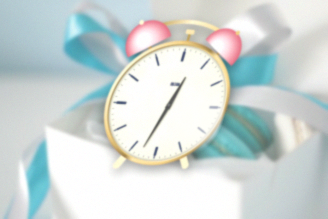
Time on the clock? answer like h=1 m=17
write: h=12 m=33
